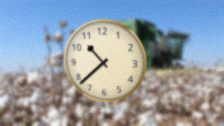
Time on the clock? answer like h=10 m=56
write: h=10 m=38
